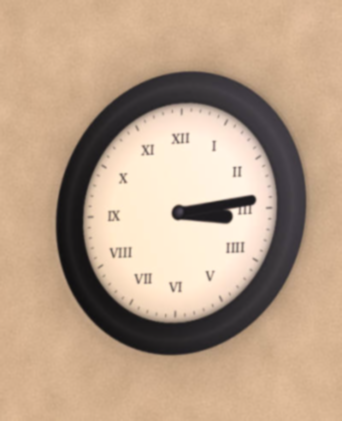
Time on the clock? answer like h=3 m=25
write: h=3 m=14
